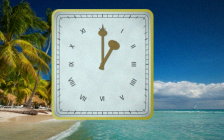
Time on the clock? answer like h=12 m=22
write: h=1 m=0
